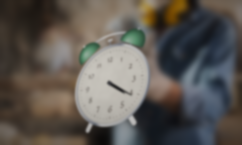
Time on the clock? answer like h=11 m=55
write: h=4 m=21
